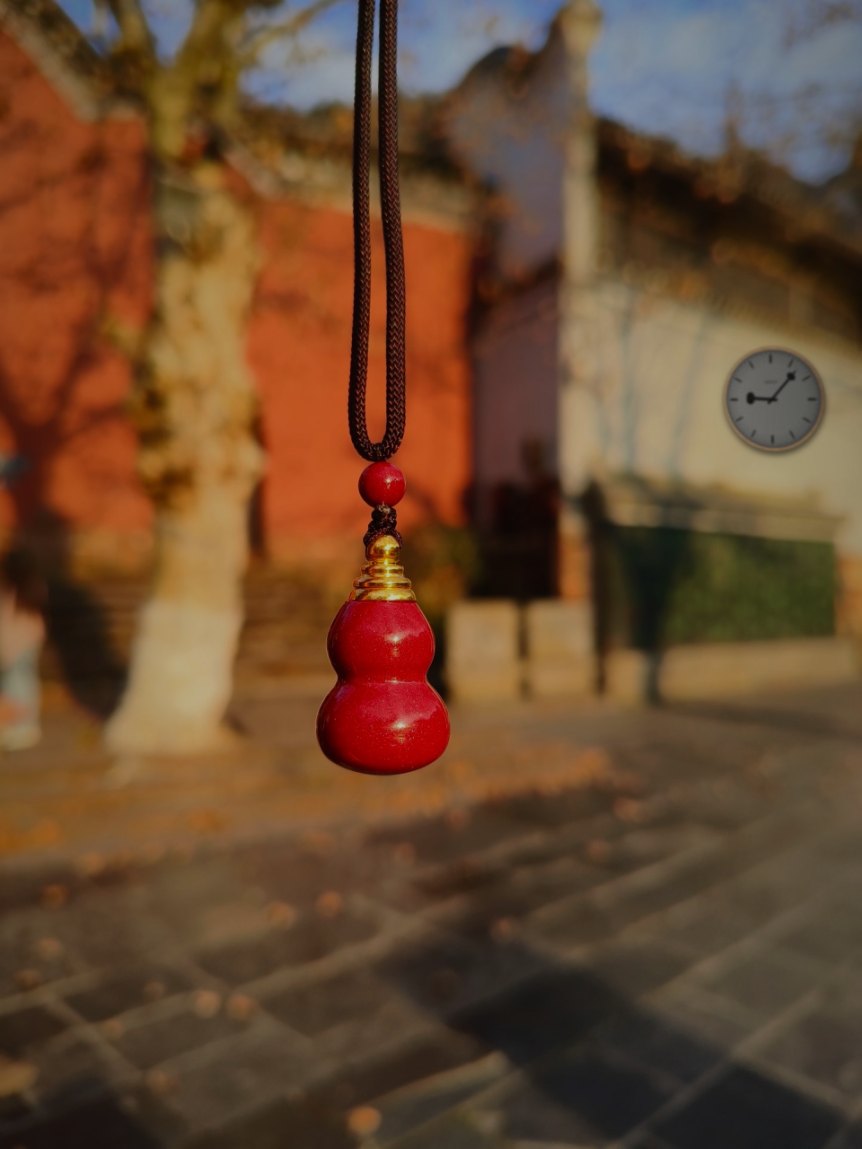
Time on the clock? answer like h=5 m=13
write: h=9 m=7
